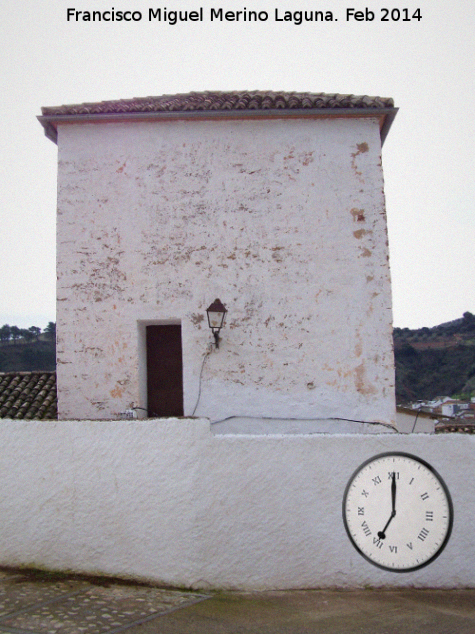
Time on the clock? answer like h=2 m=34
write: h=7 m=0
